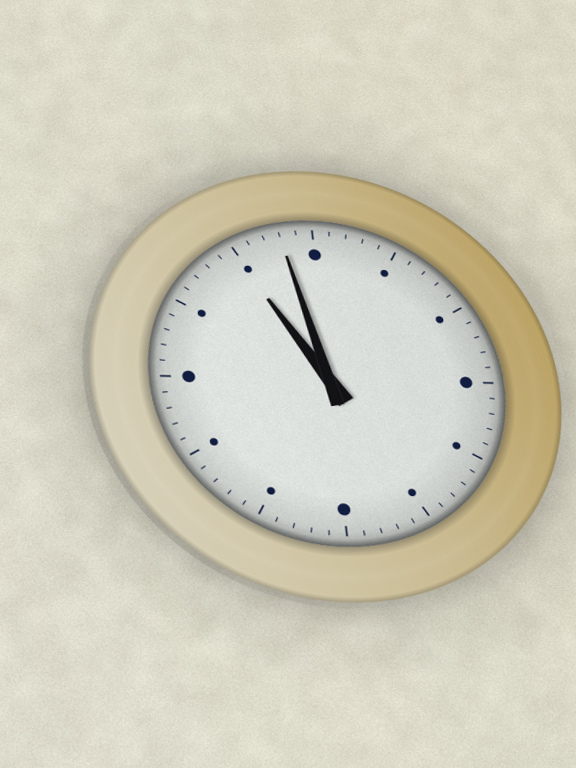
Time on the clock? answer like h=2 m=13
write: h=10 m=58
